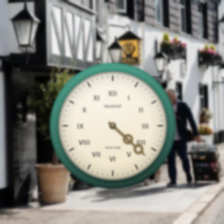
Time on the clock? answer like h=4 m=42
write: h=4 m=22
